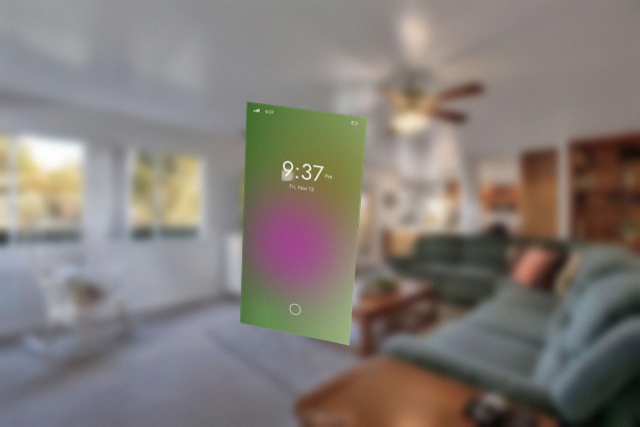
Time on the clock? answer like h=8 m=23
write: h=9 m=37
